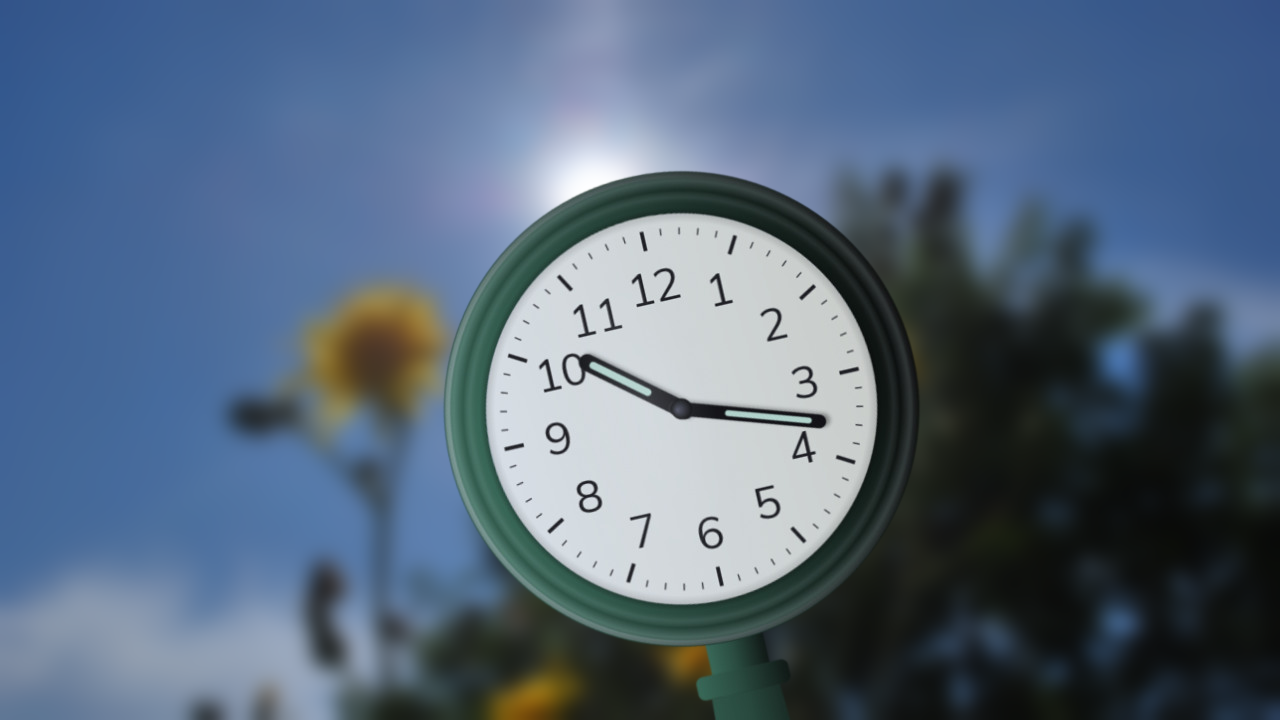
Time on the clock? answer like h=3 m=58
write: h=10 m=18
